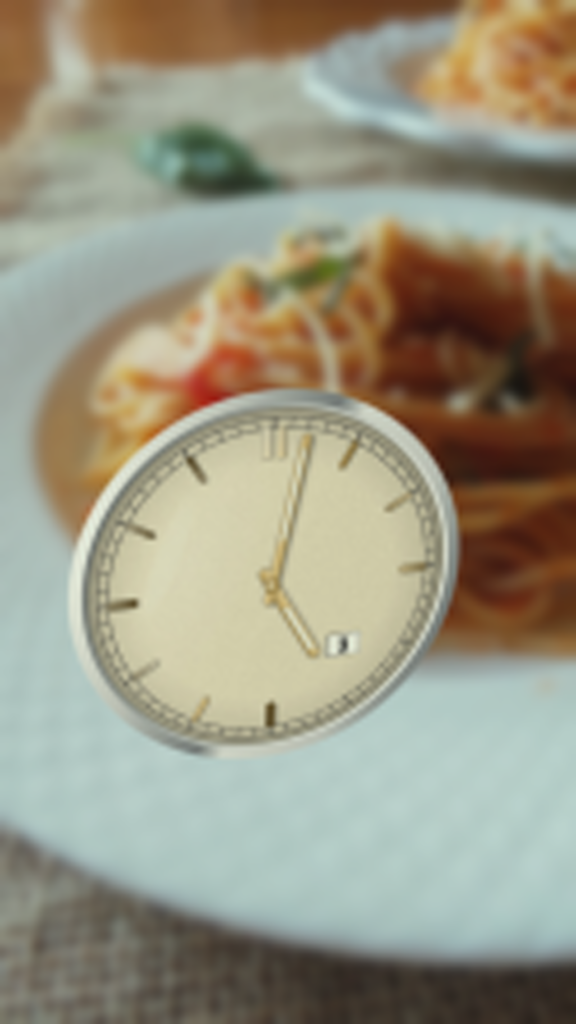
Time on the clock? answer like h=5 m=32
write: h=5 m=2
